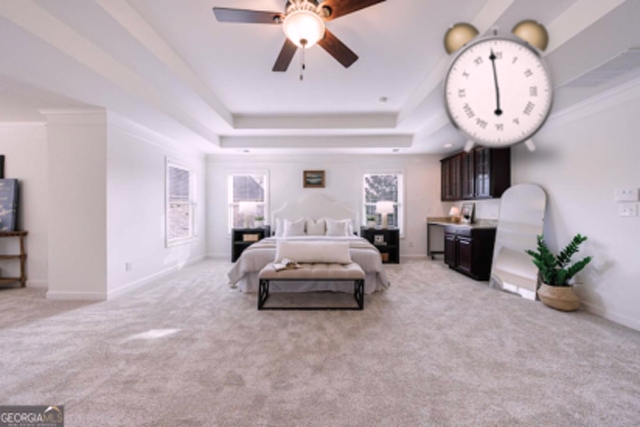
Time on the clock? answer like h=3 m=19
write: h=5 m=59
